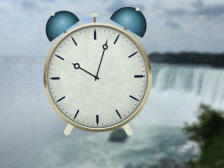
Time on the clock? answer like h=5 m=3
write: h=10 m=3
